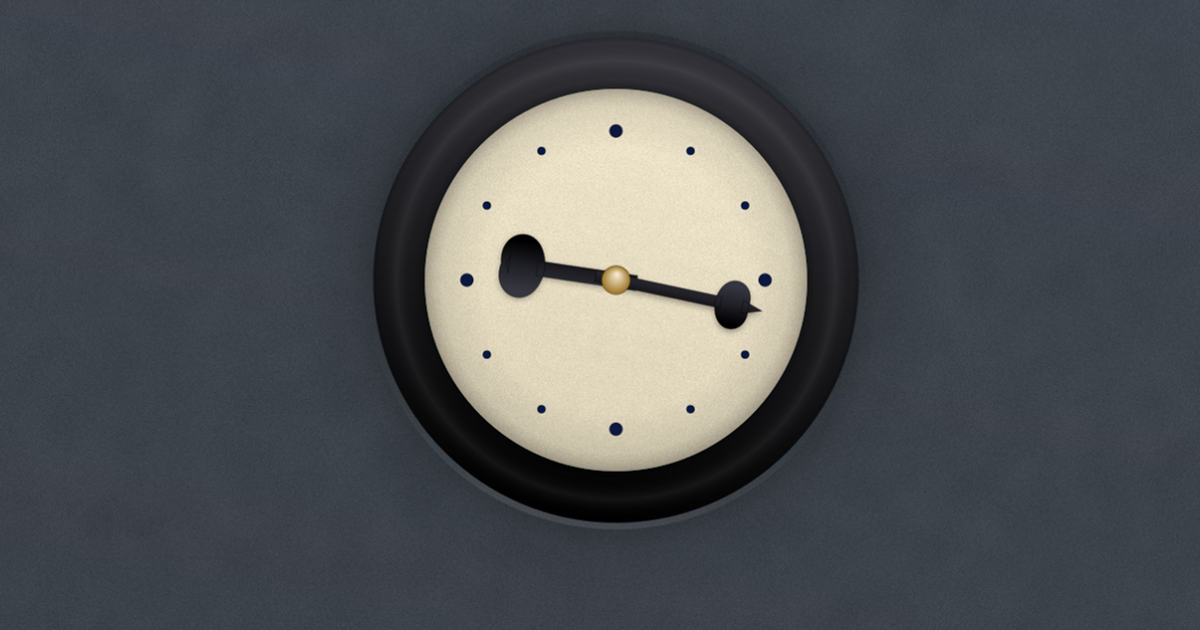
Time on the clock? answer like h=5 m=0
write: h=9 m=17
